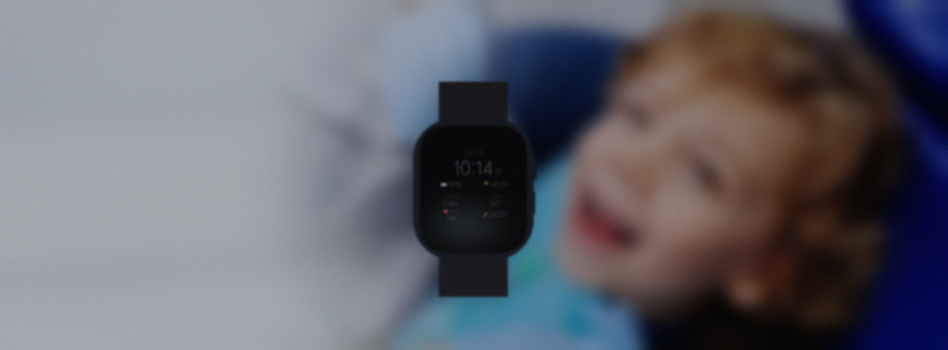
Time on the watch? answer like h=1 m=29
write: h=10 m=14
